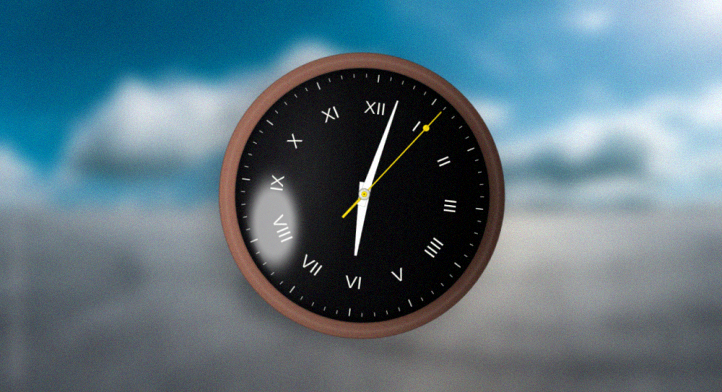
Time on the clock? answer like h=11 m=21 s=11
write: h=6 m=2 s=6
